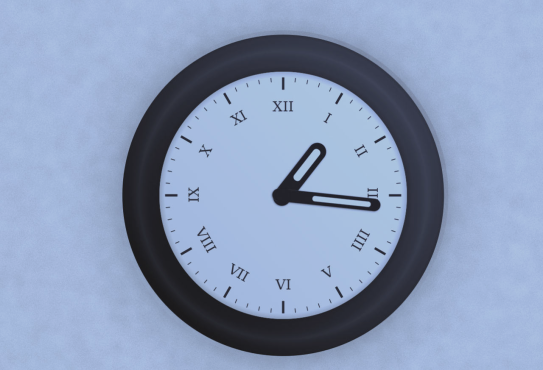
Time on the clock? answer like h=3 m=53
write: h=1 m=16
